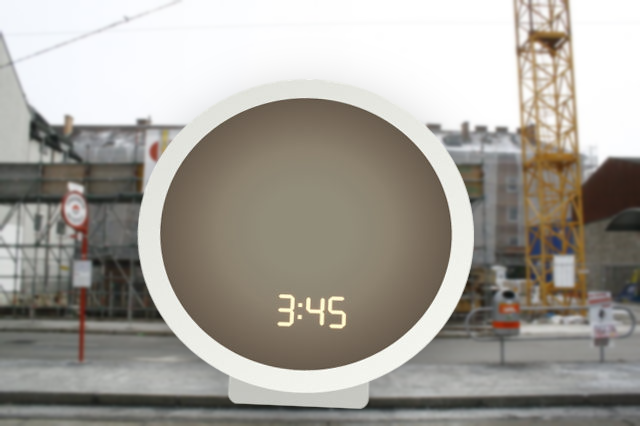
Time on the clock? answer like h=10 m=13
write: h=3 m=45
